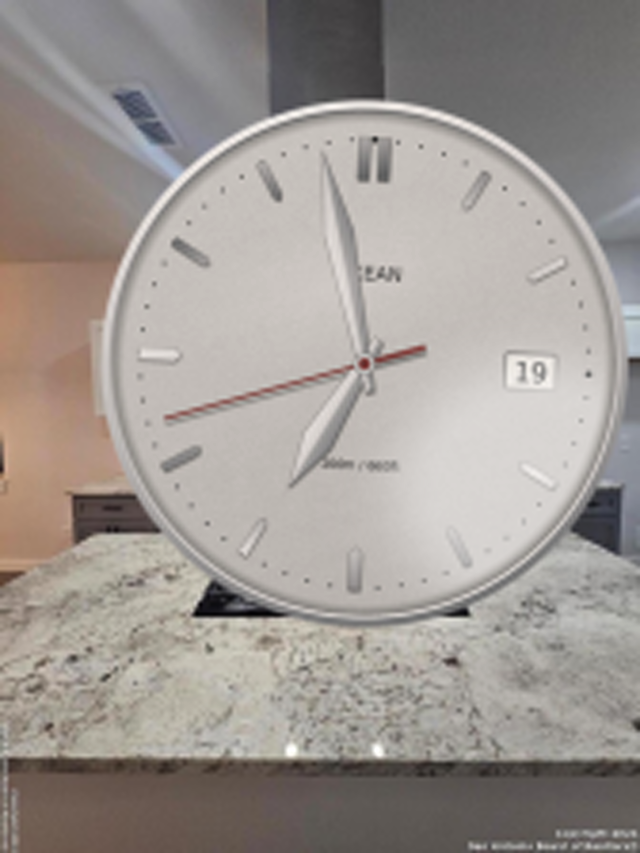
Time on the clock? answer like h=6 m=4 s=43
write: h=6 m=57 s=42
